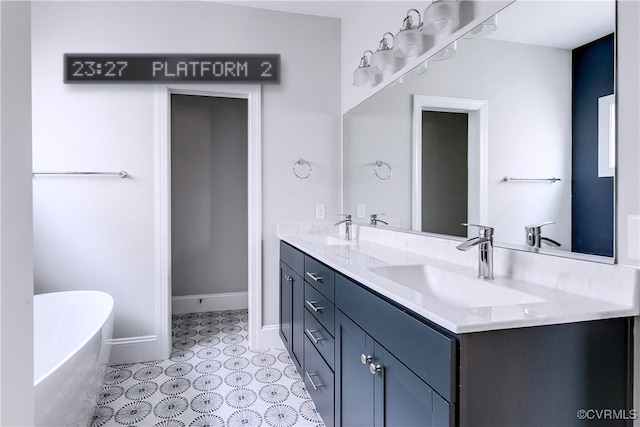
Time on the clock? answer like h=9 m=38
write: h=23 m=27
